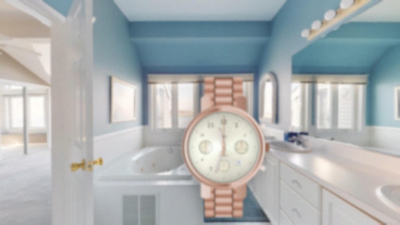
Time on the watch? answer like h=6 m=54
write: h=11 m=33
